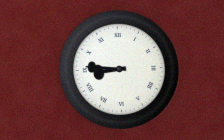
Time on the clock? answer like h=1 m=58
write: h=8 m=46
